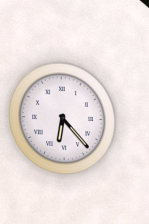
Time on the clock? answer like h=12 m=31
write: h=6 m=23
